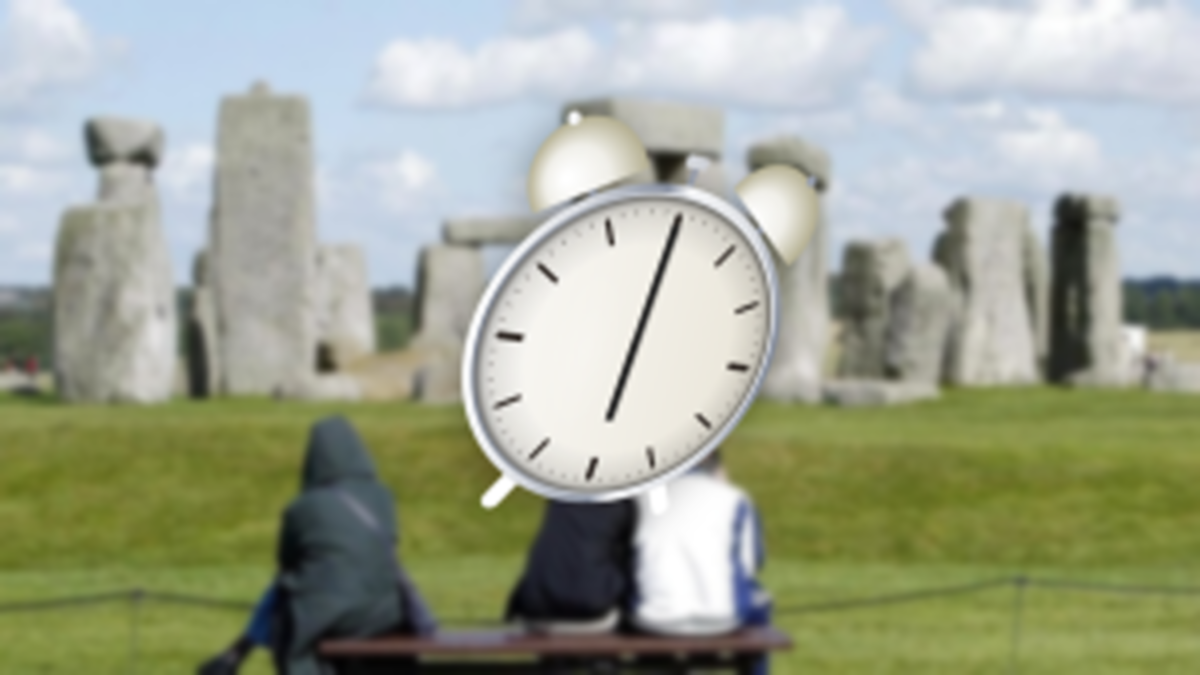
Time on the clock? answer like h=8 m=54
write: h=6 m=0
